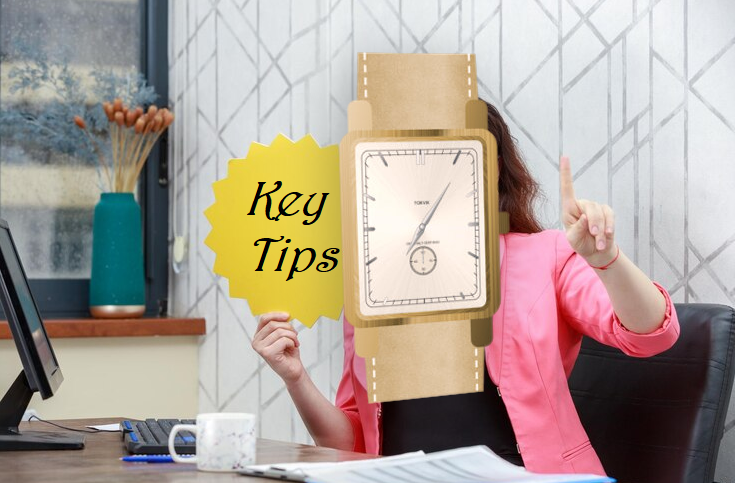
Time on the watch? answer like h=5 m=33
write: h=7 m=6
